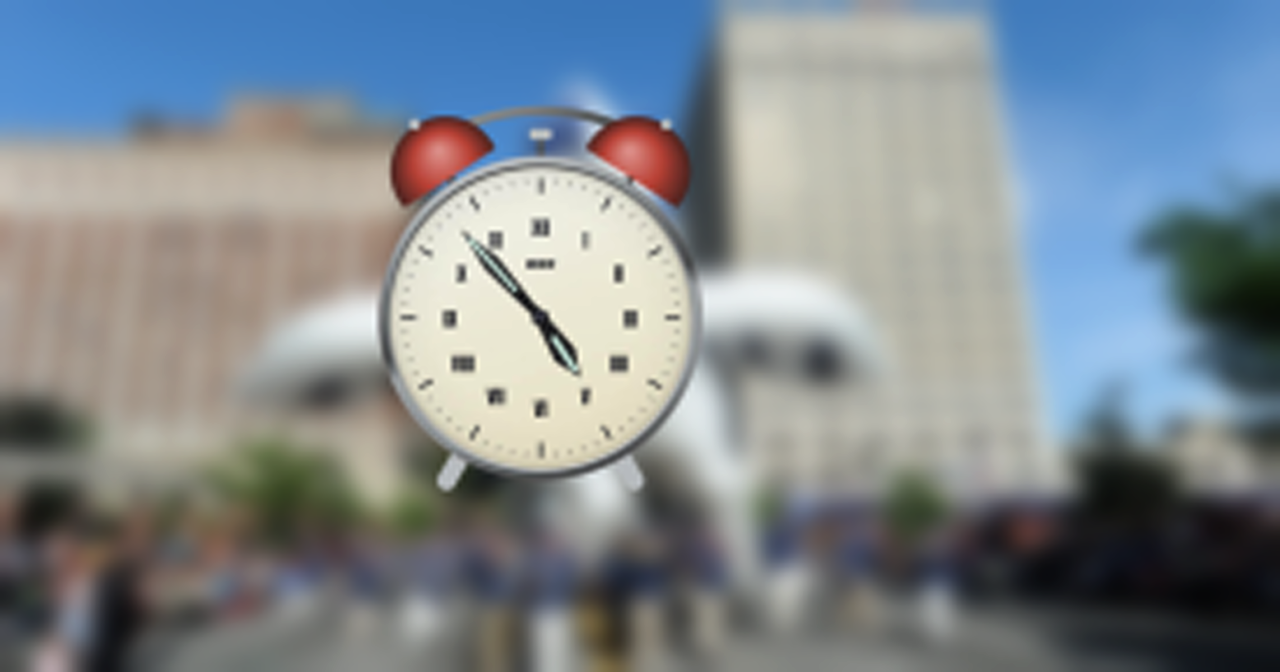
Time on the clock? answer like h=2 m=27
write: h=4 m=53
